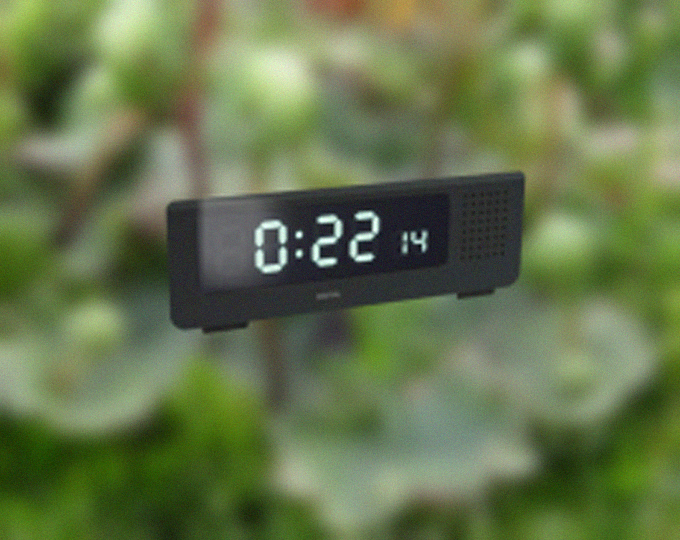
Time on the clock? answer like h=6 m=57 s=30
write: h=0 m=22 s=14
